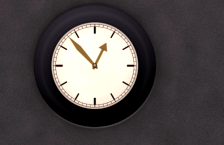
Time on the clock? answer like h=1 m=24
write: h=12 m=53
